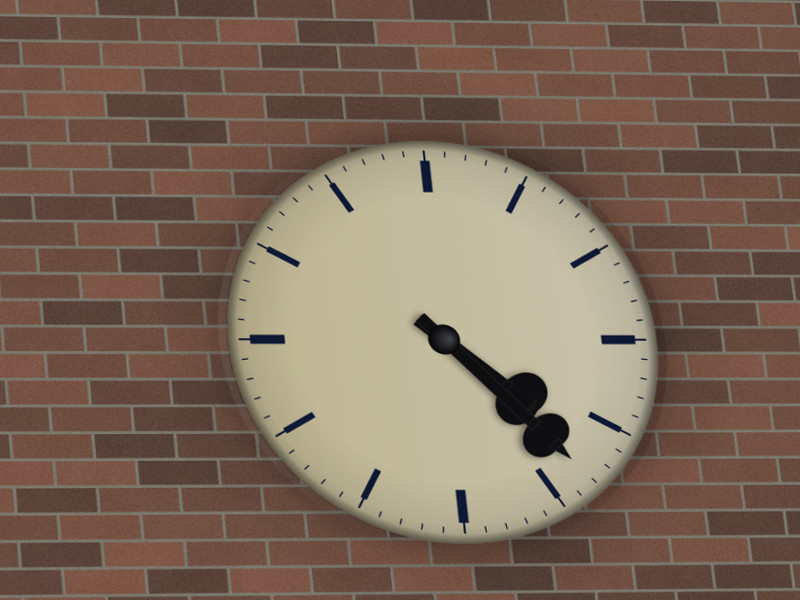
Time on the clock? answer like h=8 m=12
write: h=4 m=23
